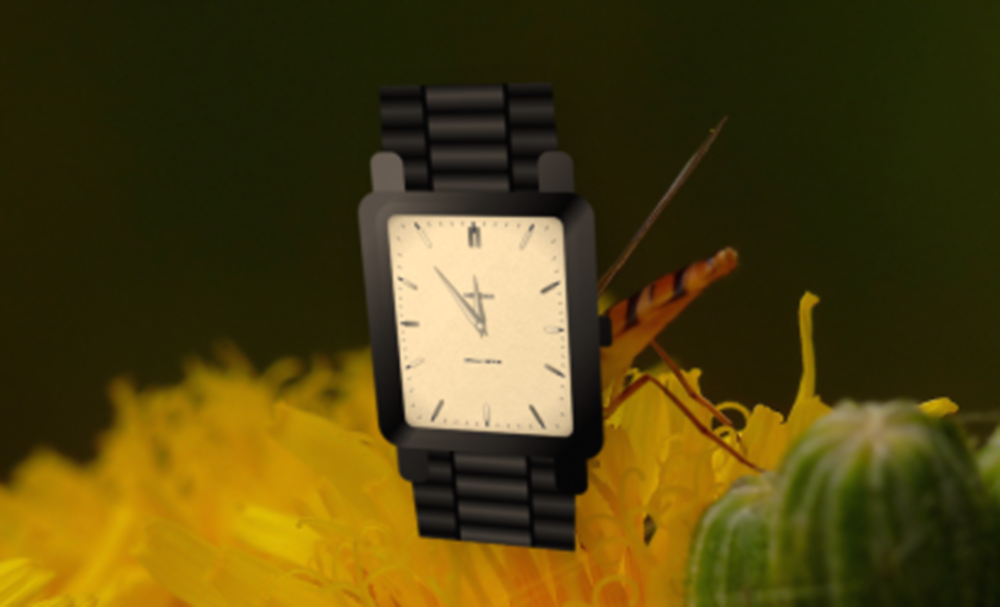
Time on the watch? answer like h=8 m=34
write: h=11 m=54
